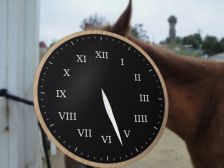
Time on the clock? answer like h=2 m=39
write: h=5 m=27
